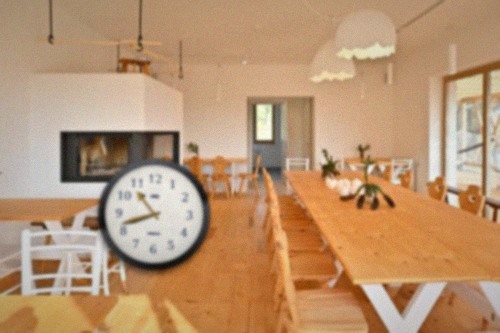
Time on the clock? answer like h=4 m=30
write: h=10 m=42
